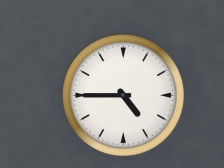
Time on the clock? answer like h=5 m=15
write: h=4 m=45
